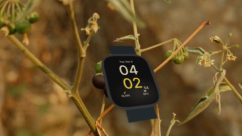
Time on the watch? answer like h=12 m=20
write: h=4 m=2
